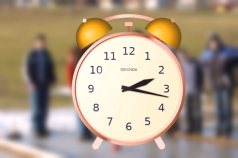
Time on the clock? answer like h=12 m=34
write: h=2 m=17
